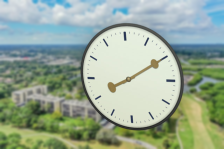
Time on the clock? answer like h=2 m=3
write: h=8 m=10
